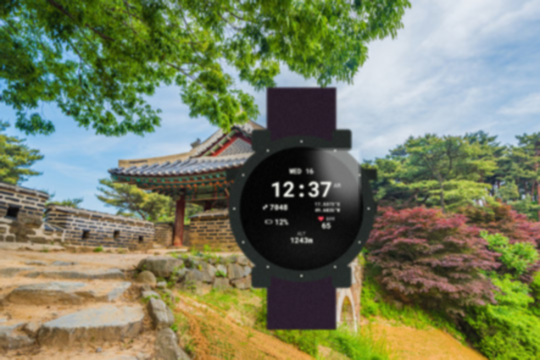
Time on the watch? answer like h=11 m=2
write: h=12 m=37
